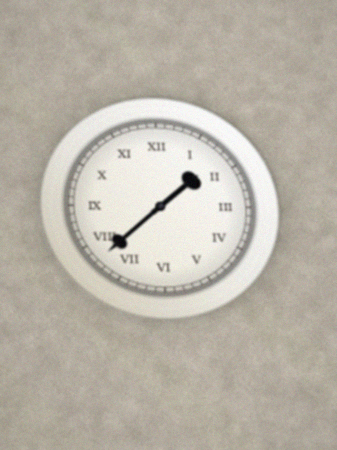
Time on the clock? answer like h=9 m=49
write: h=1 m=38
